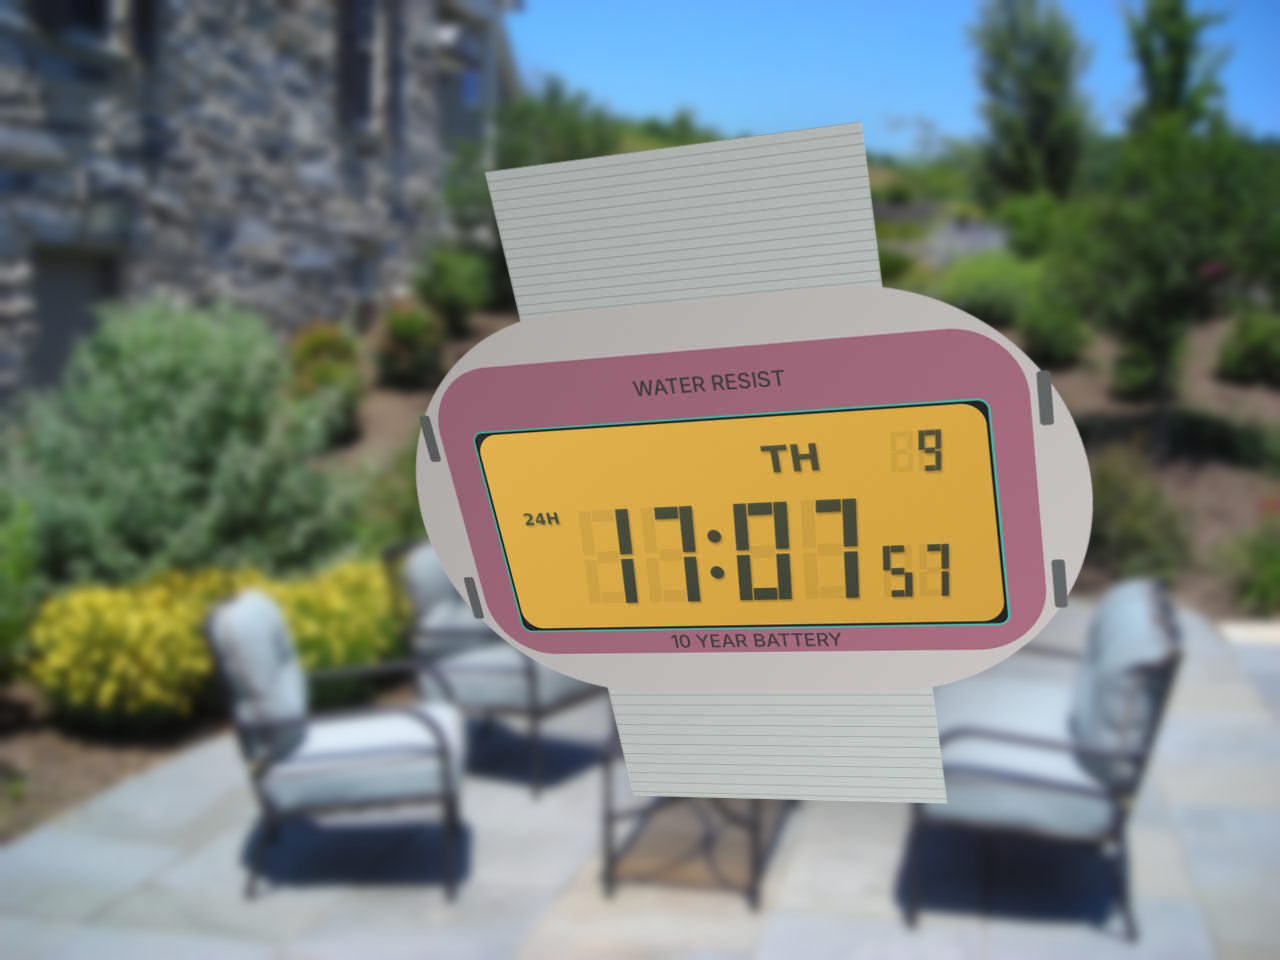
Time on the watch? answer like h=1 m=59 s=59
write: h=17 m=7 s=57
